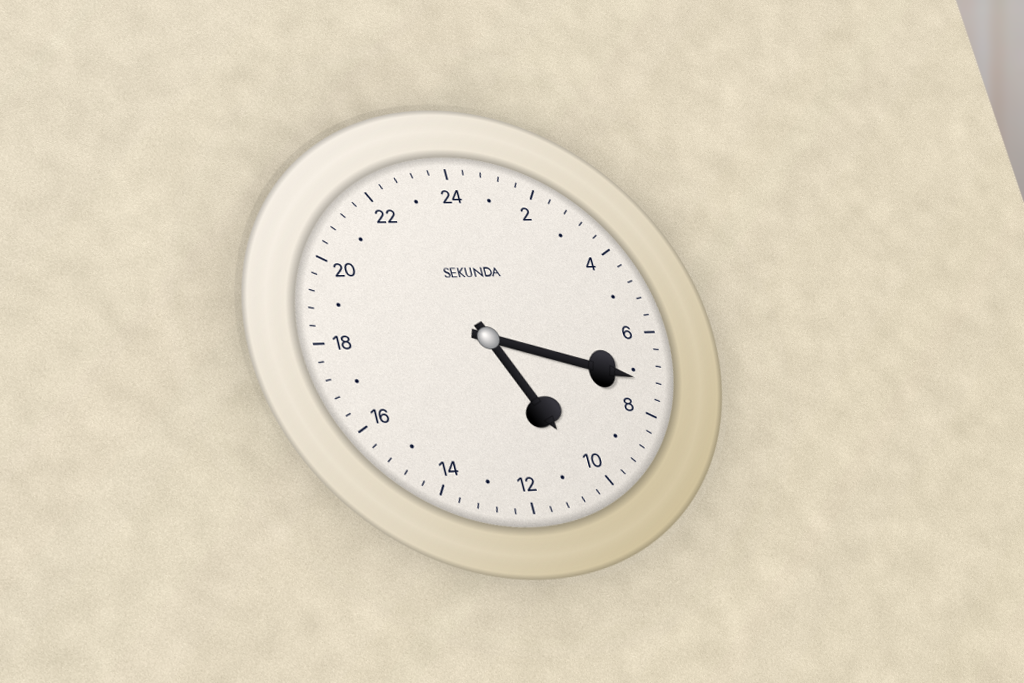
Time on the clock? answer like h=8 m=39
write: h=10 m=18
